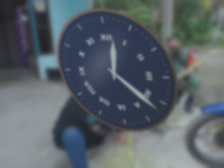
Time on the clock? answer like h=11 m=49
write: h=12 m=22
